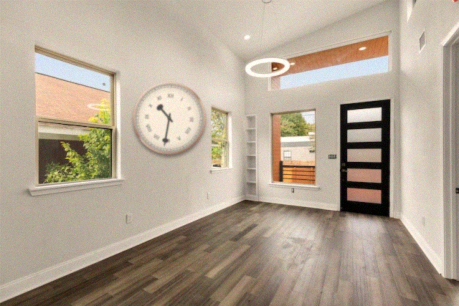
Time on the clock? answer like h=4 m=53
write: h=10 m=31
